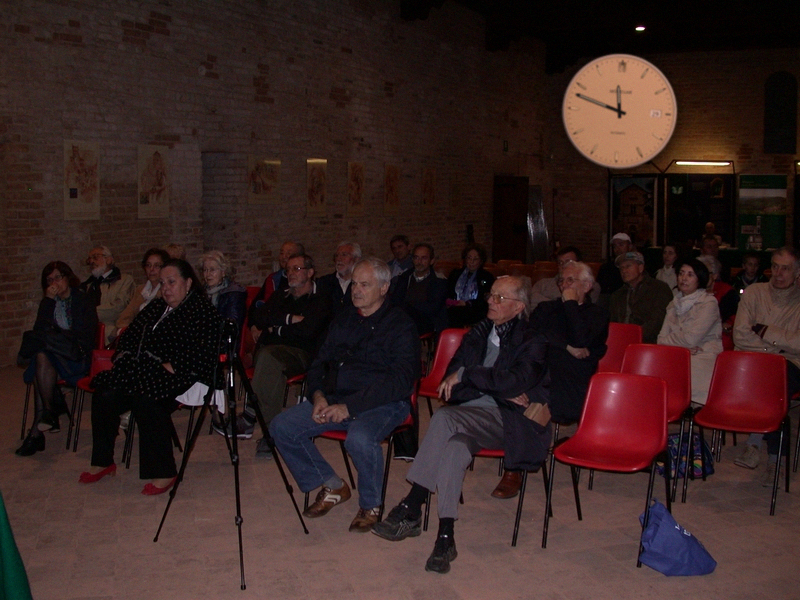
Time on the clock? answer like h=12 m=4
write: h=11 m=48
